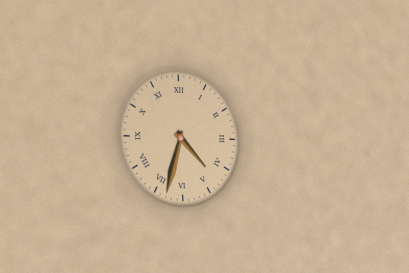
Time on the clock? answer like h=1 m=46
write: h=4 m=33
